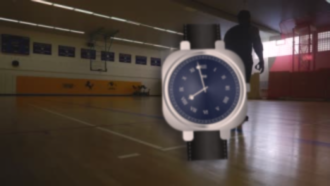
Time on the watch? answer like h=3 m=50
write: h=7 m=58
